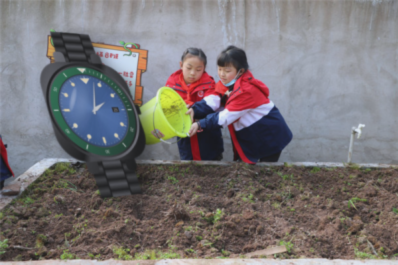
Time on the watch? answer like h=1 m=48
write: h=2 m=3
